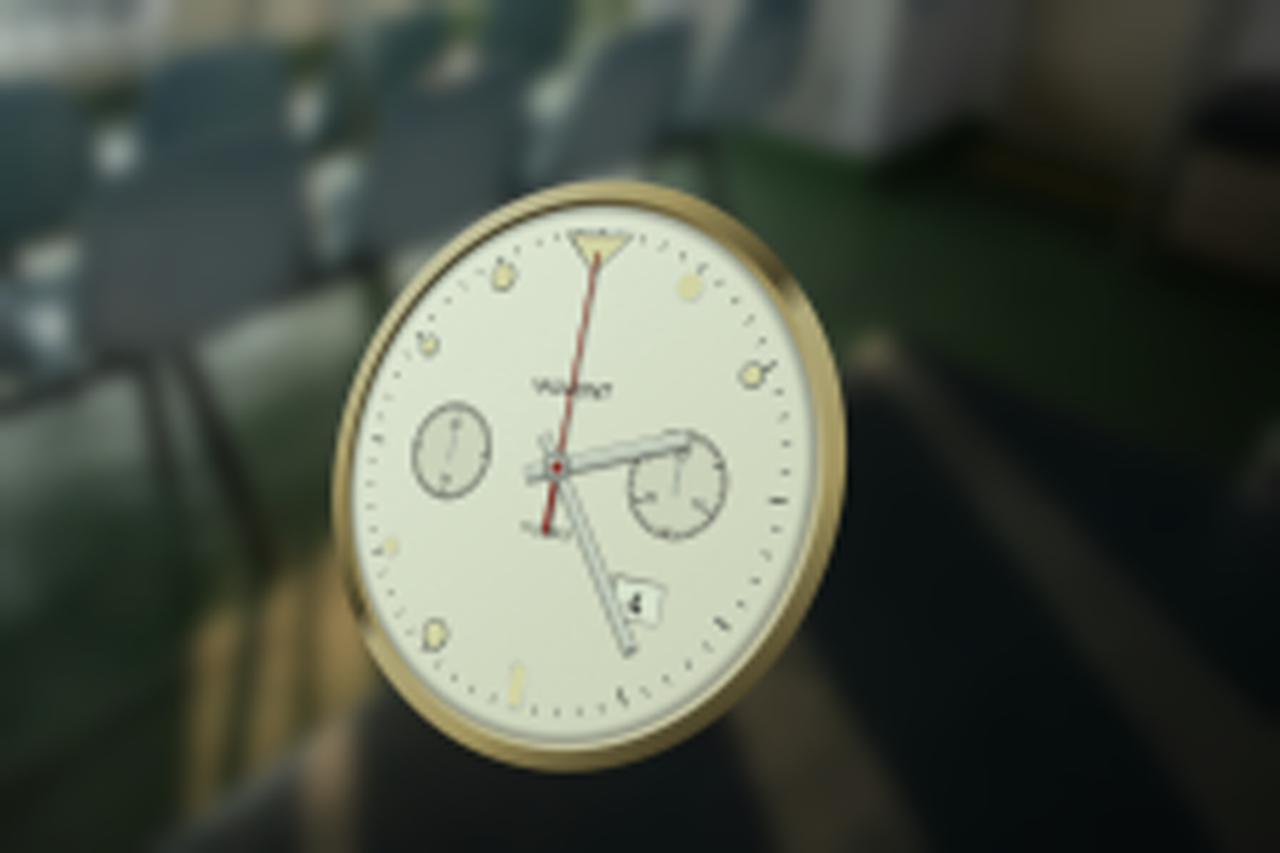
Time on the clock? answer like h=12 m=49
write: h=2 m=24
